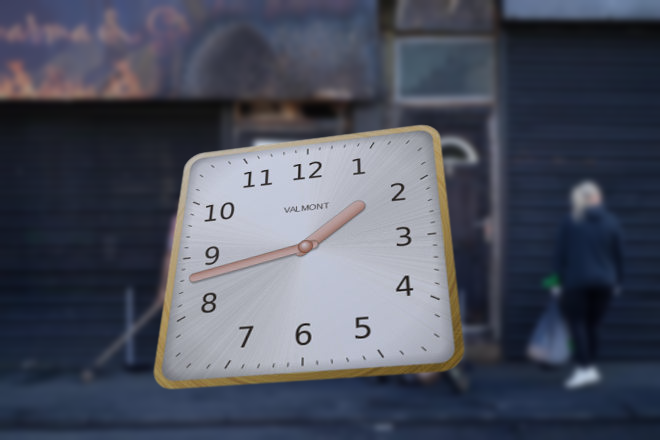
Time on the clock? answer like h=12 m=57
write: h=1 m=43
